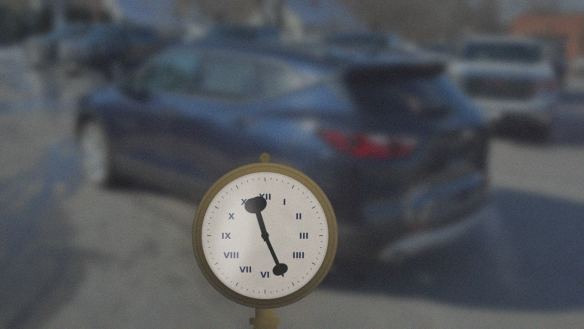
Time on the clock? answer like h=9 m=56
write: h=11 m=26
